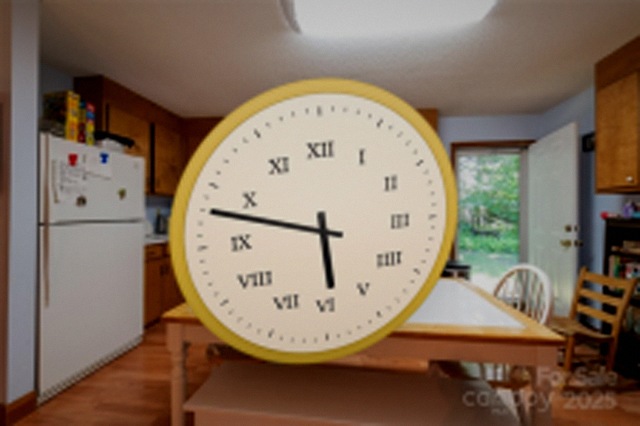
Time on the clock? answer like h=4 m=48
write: h=5 m=48
